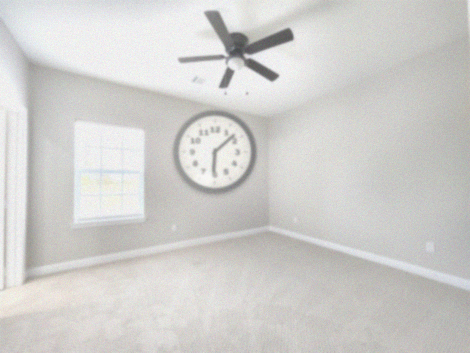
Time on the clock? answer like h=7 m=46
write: h=6 m=8
